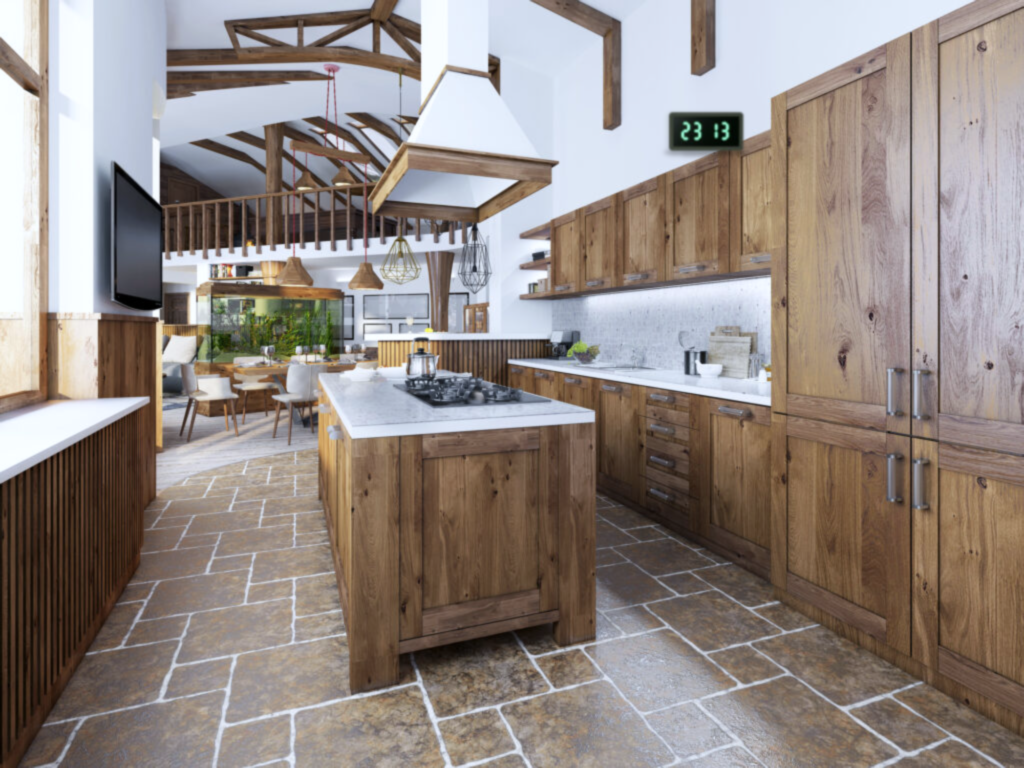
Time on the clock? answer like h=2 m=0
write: h=23 m=13
